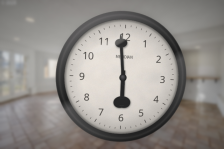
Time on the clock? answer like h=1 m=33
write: h=5 m=59
